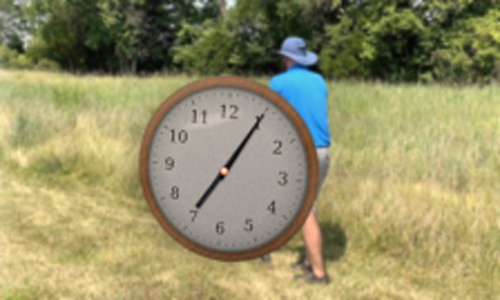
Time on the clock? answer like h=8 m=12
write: h=7 m=5
